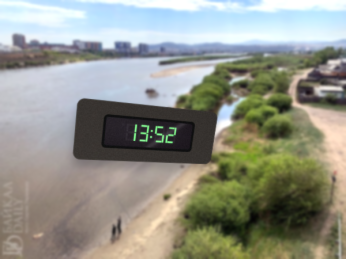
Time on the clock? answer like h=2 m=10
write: h=13 m=52
